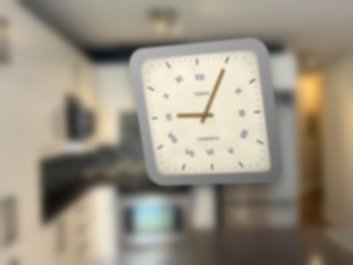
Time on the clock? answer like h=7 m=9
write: h=9 m=5
